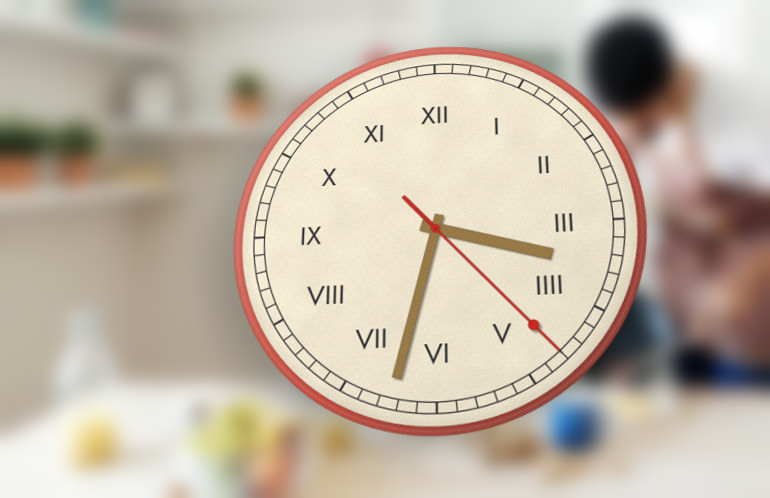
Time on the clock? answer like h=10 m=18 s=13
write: h=3 m=32 s=23
